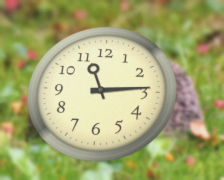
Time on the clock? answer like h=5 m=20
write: h=11 m=14
